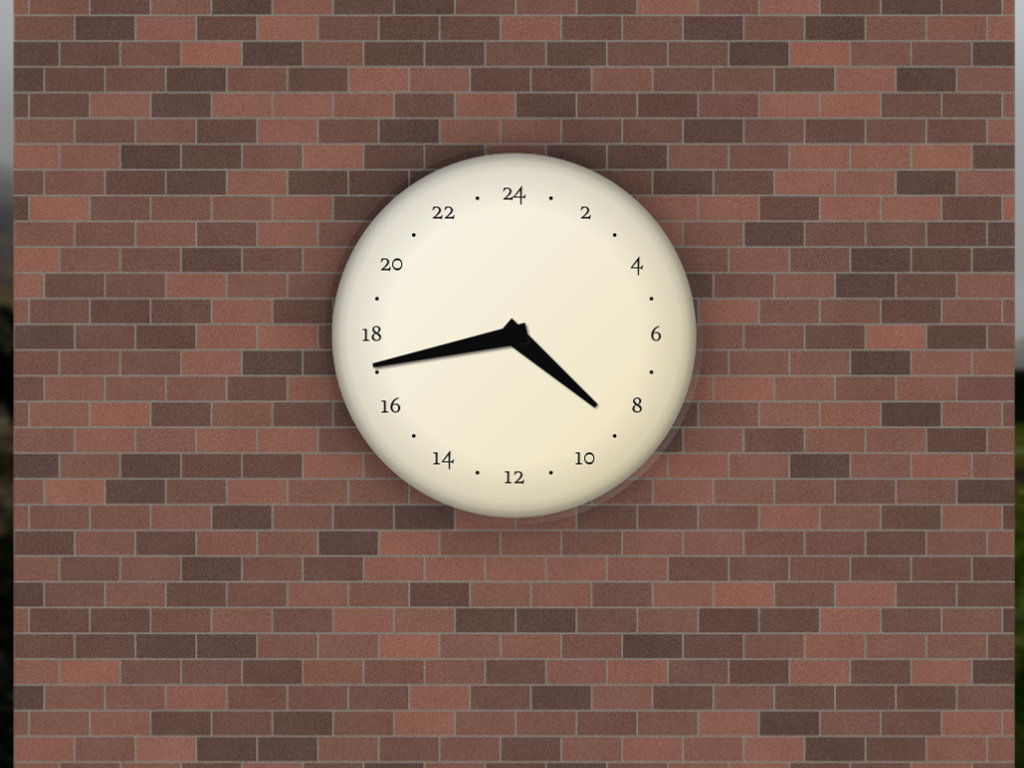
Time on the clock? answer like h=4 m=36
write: h=8 m=43
